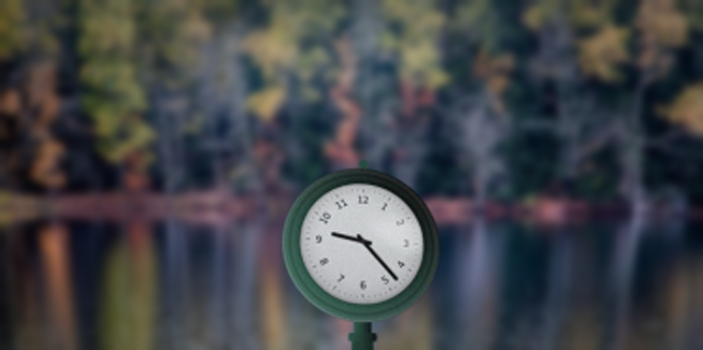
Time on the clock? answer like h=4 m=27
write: h=9 m=23
